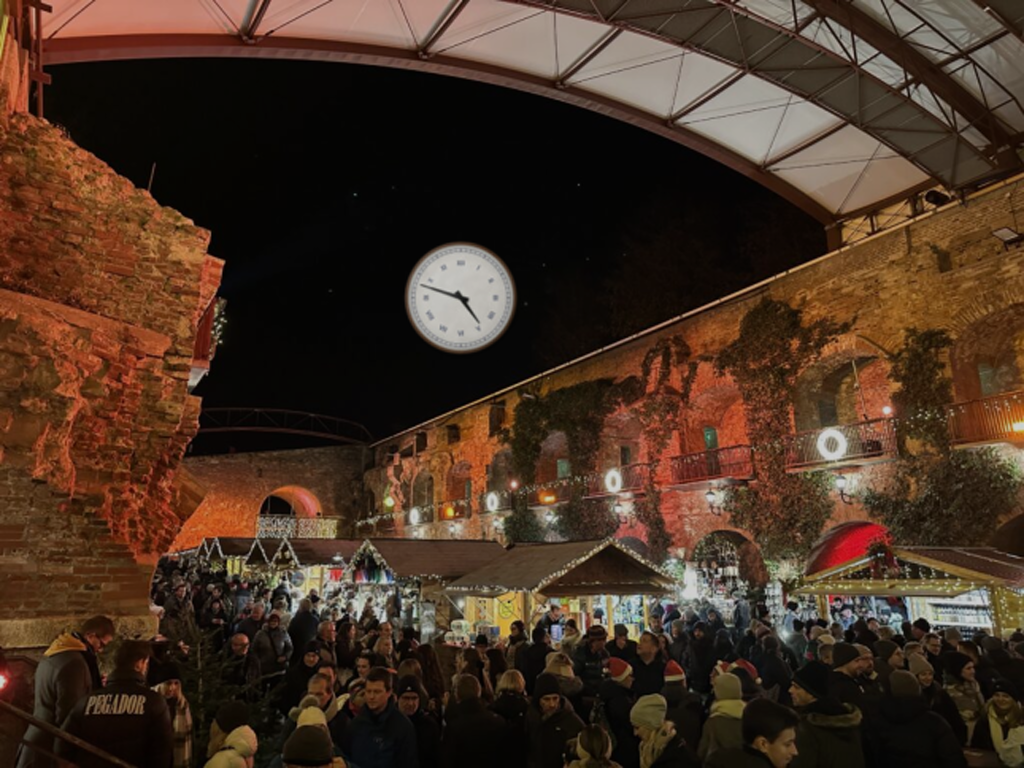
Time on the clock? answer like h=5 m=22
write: h=4 m=48
